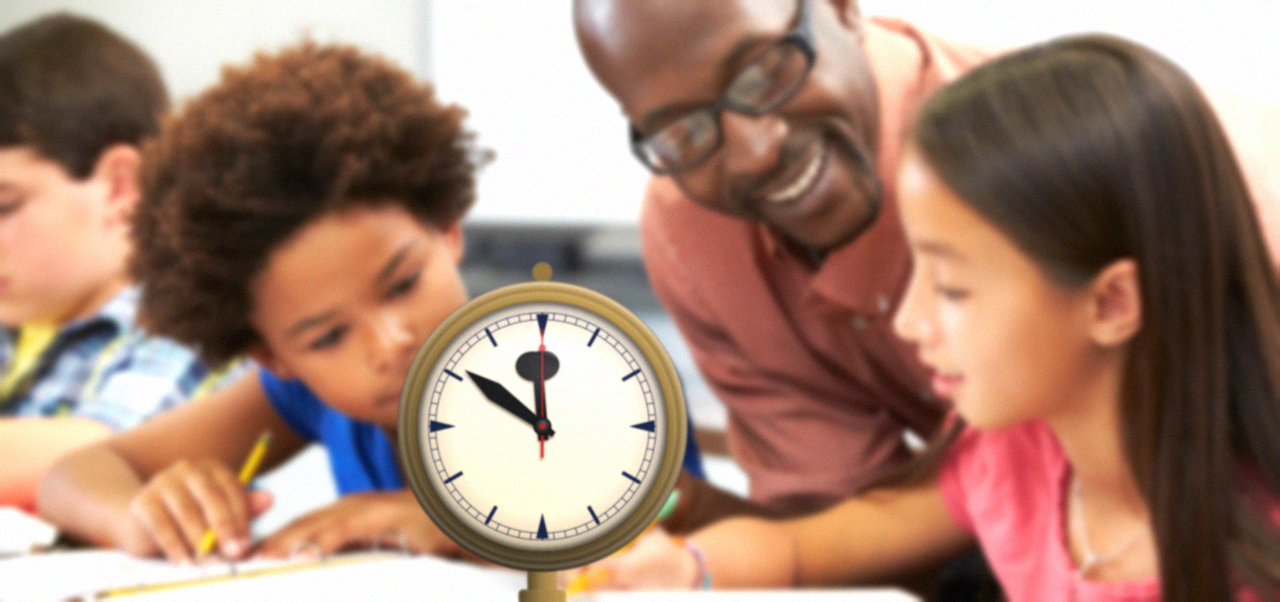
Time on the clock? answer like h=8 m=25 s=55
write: h=11 m=51 s=0
